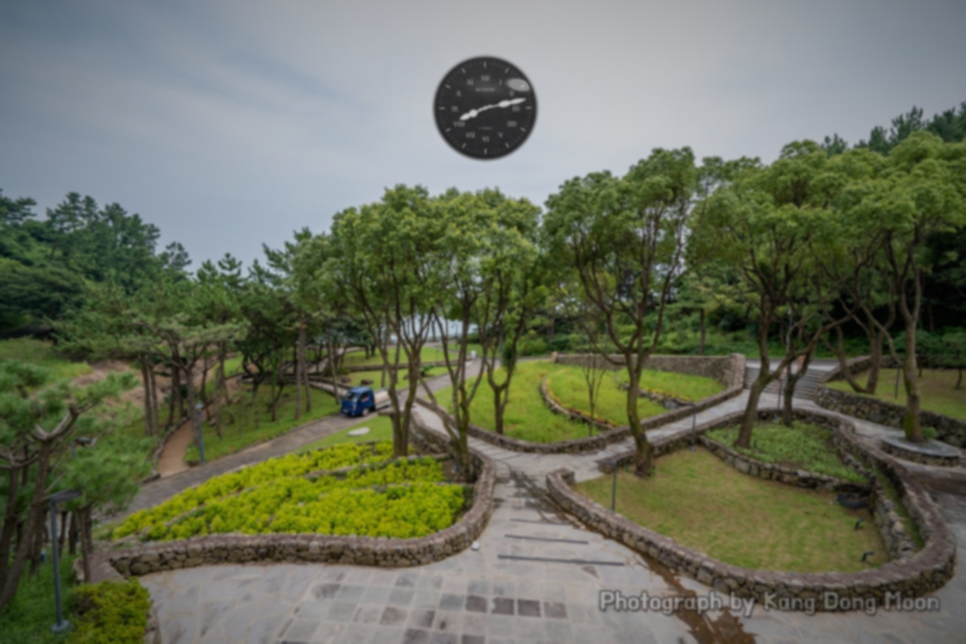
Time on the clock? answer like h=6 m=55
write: h=8 m=13
